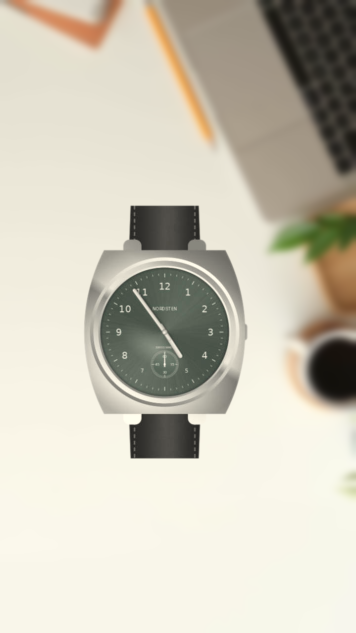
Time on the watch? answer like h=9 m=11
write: h=4 m=54
